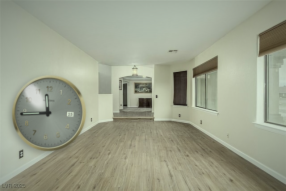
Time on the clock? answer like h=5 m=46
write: h=11 m=44
